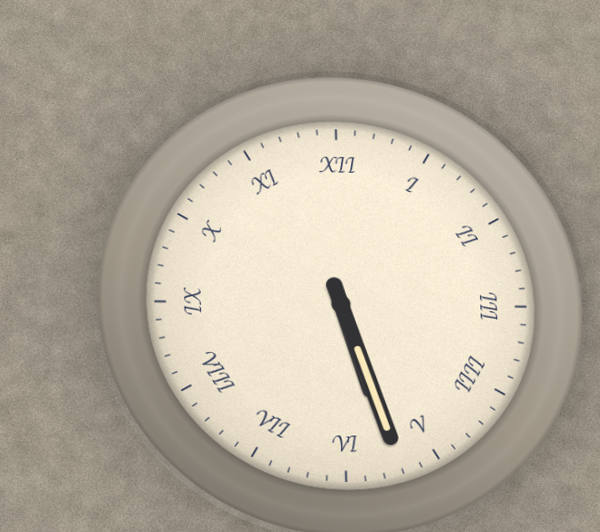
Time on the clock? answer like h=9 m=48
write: h=5 m=27
